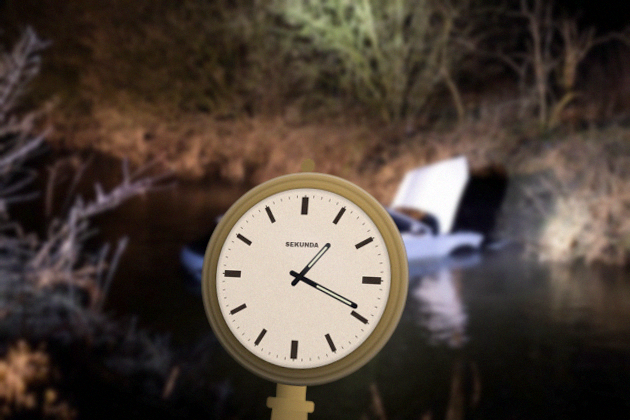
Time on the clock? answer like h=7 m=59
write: h=1 m=19
